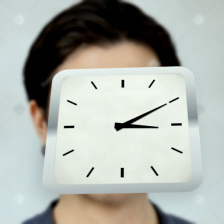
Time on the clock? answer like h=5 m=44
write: h=3 m=10
